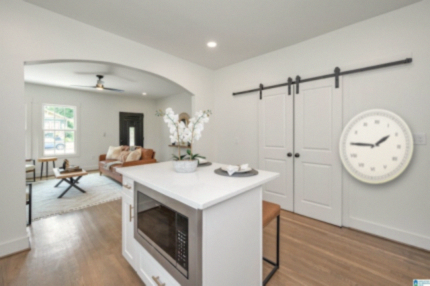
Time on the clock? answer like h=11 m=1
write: h=1 m=45
